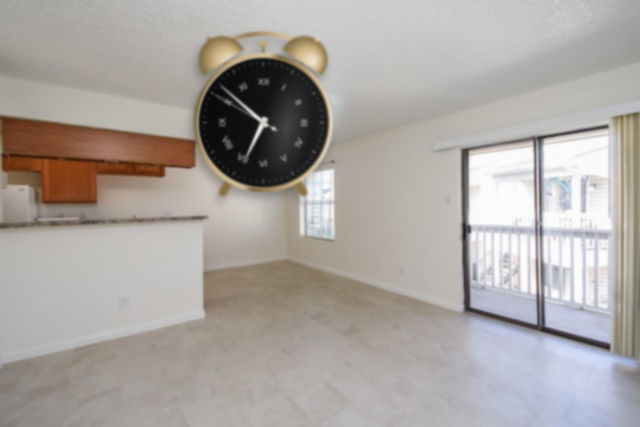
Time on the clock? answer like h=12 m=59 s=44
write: h=6 m=51 s=50
